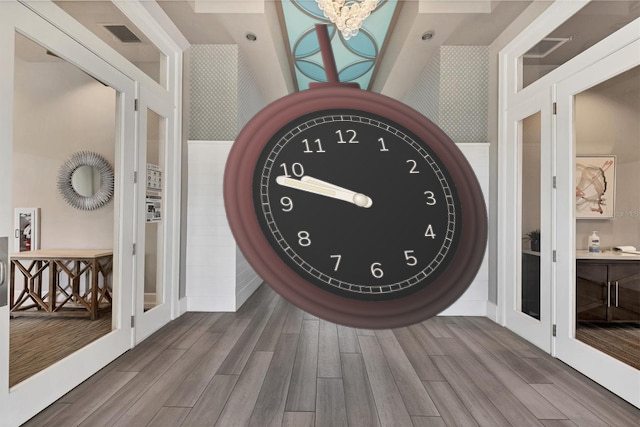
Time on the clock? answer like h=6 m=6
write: h=9 m=48
